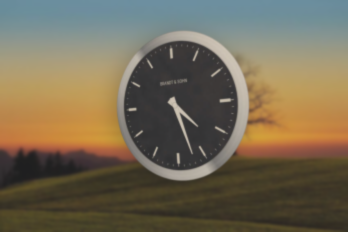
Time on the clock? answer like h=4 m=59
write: h=4 m=27
